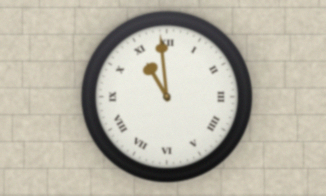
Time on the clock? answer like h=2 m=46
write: h=10 m=59
